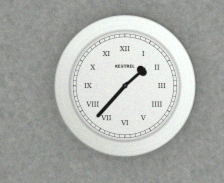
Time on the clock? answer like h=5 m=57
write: h=1 m=37
